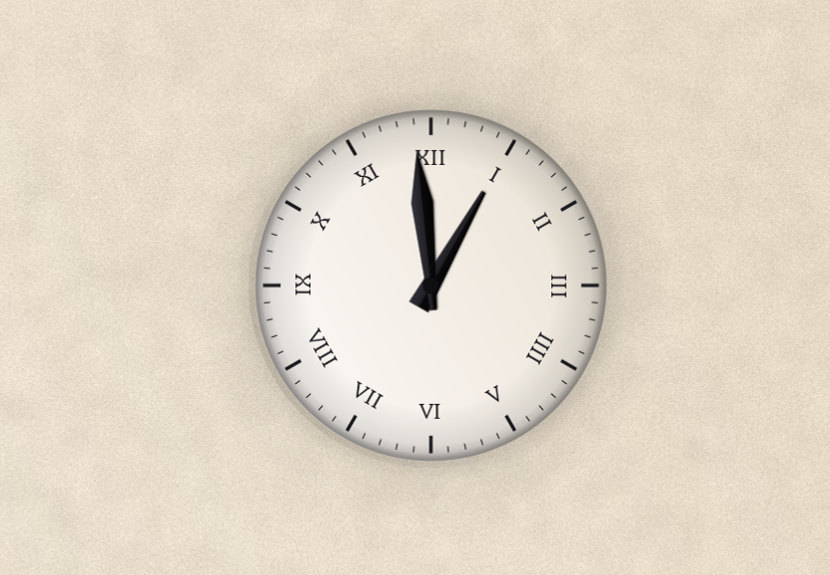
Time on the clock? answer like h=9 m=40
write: h=12 m=59
